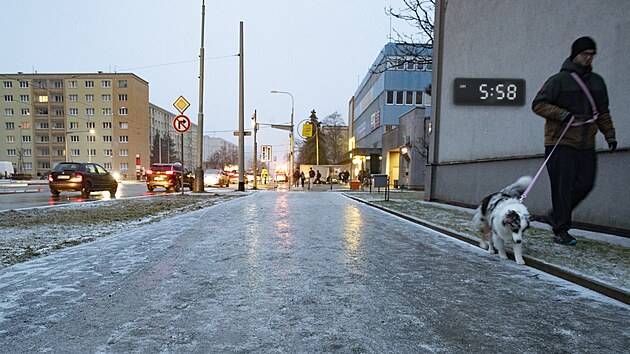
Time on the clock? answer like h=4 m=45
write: h=5 m=58
